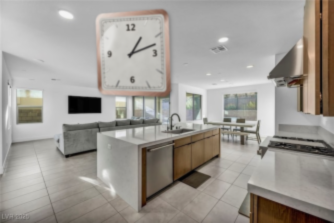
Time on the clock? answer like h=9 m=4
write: h=1 m=12
